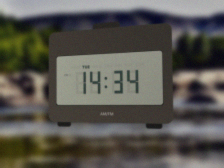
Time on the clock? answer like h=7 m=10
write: h=14 m=34
